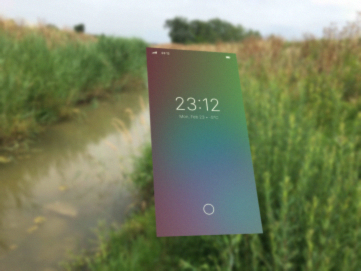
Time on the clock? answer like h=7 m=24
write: h=23 m=12
